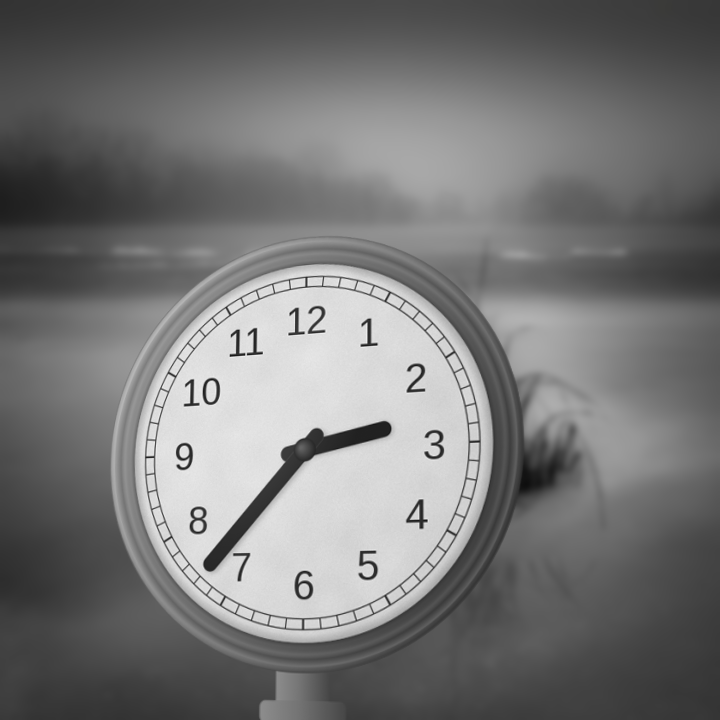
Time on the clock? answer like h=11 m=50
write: h=2 m=37
